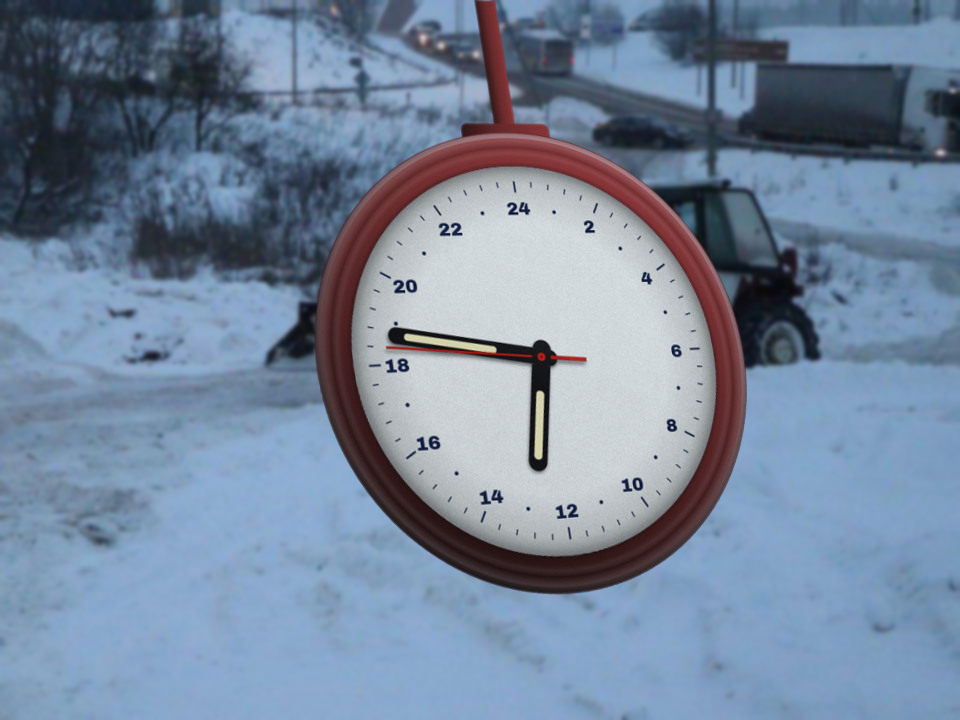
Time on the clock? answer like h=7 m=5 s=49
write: h=12 m=46 s=46
